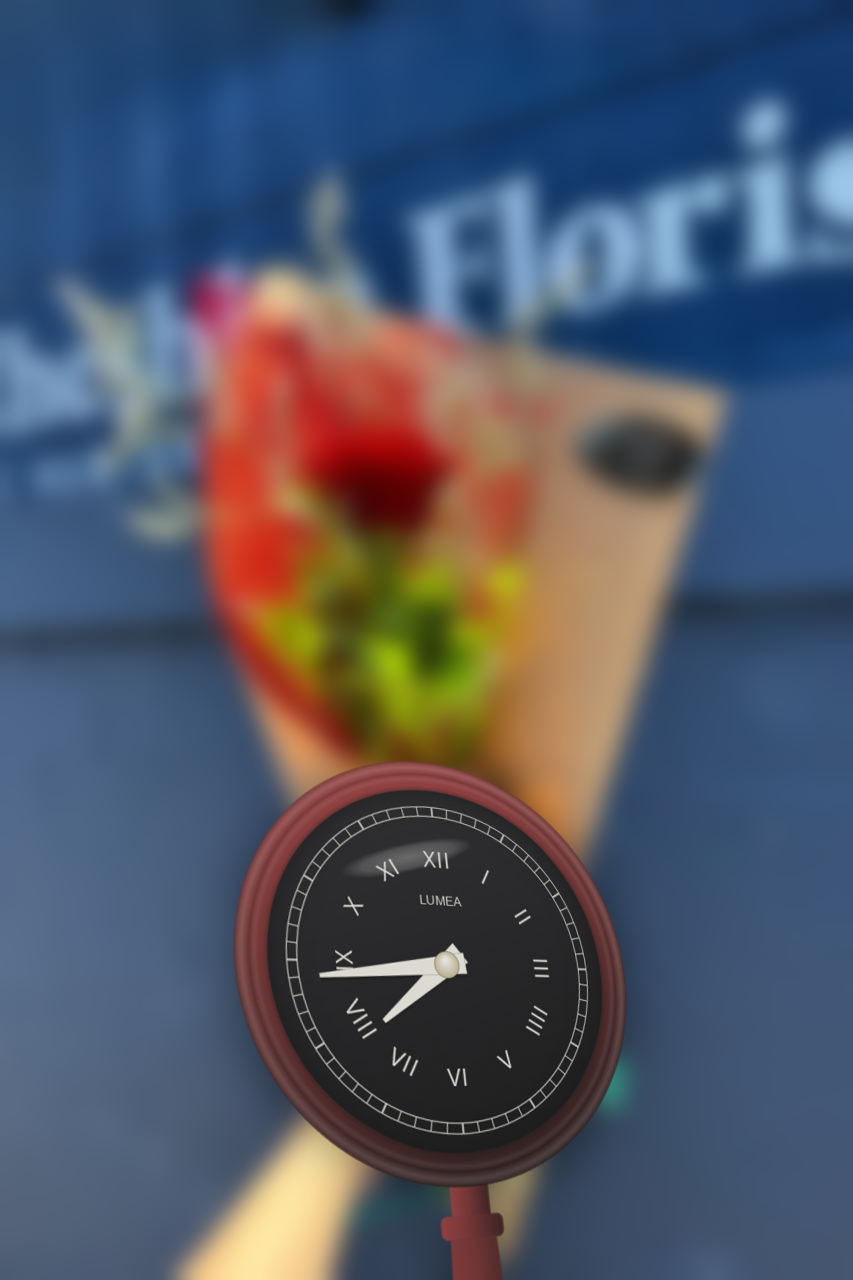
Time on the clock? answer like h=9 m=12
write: h=7 m=44
